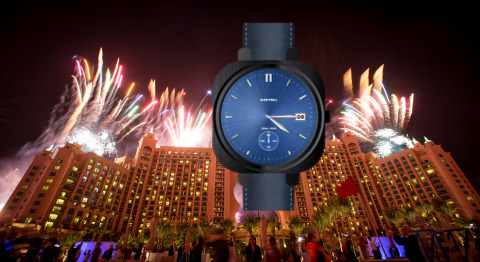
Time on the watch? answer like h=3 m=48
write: h=4 m=15
